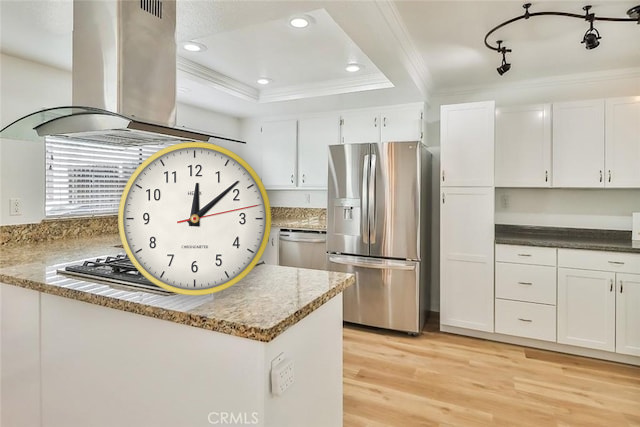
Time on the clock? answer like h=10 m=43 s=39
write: h=12 m=8 s=13
